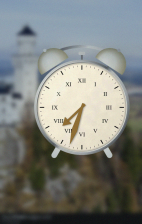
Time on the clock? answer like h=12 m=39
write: h=7 m=33
